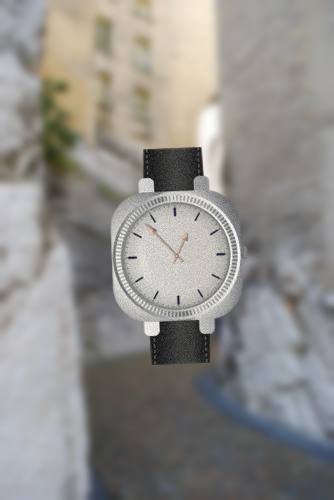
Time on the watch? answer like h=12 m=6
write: h=12 m=53
